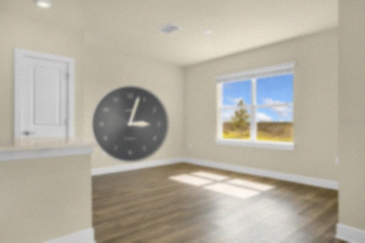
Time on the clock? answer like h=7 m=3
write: h=3 m=3
